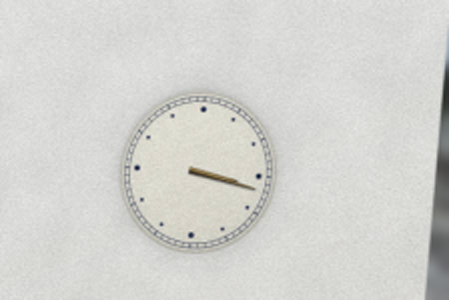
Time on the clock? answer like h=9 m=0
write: h=3 m=17
